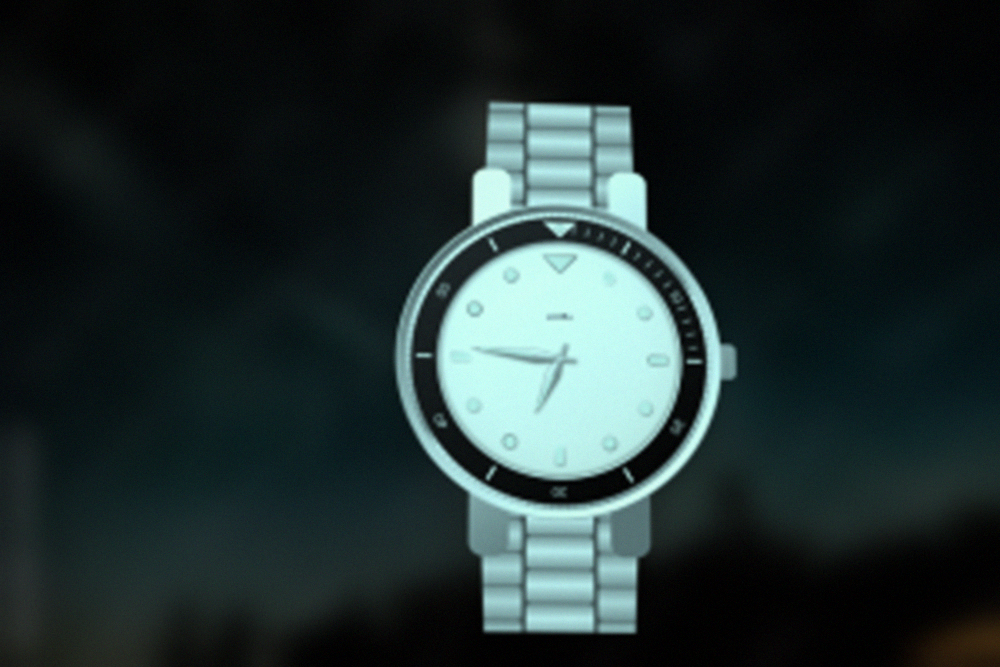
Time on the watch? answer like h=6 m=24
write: h=6 m=46
